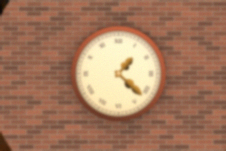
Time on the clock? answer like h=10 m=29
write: h=1 m=22
